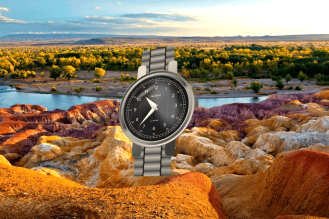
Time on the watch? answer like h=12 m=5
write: h=10 m=37
